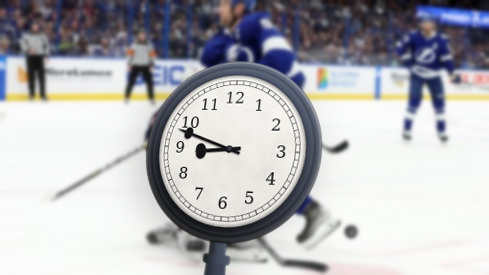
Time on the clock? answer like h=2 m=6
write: h=8 m=48
